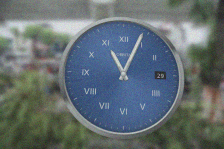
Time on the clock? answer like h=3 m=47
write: h=11 m=4
